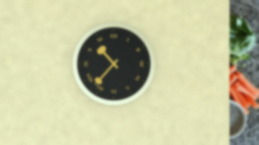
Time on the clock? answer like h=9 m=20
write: h=10 m=37
